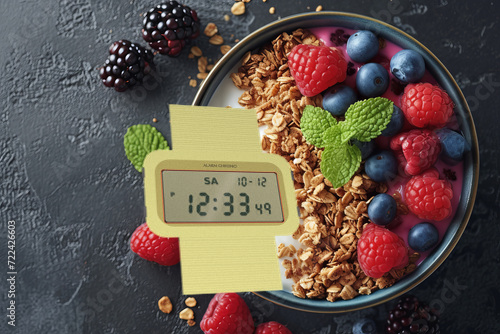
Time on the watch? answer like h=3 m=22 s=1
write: h=12 m=33 s=49
